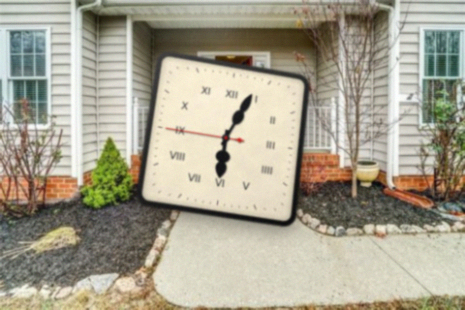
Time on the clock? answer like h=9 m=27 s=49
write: h=6 m=3 s=45
